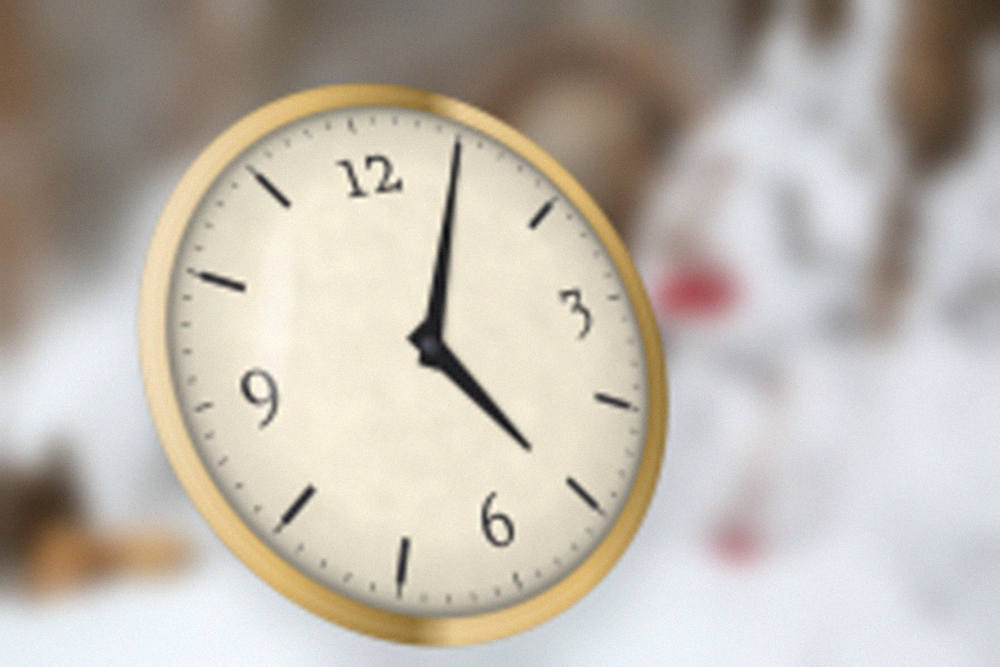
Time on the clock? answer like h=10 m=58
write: h=5 m=5
